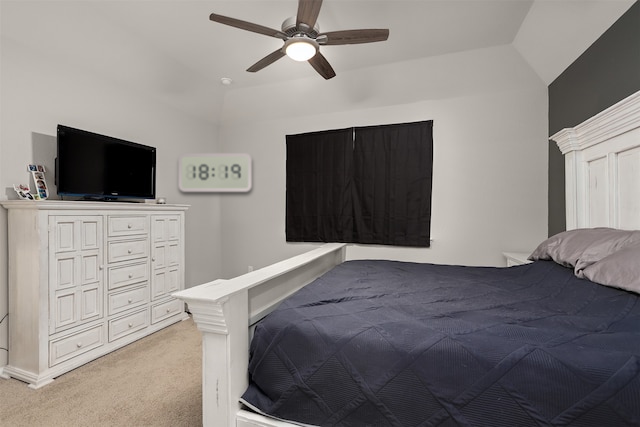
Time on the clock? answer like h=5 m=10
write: h=18 m=19
